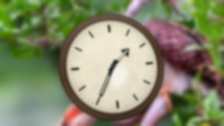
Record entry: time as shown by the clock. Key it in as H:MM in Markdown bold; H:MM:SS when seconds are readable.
**1:35**
